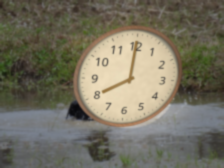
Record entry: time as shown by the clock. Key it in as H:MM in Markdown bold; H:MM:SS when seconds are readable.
**8:00**
